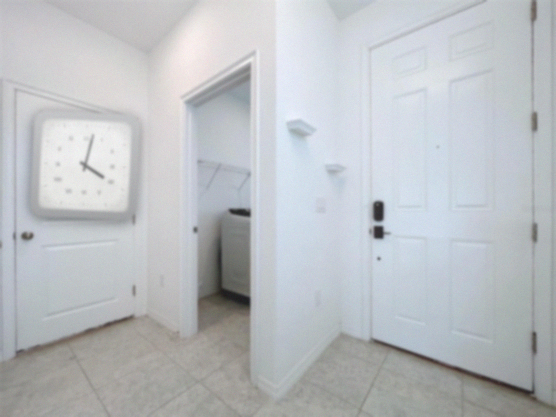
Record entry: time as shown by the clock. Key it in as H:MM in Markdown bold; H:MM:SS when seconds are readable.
**4:02**
